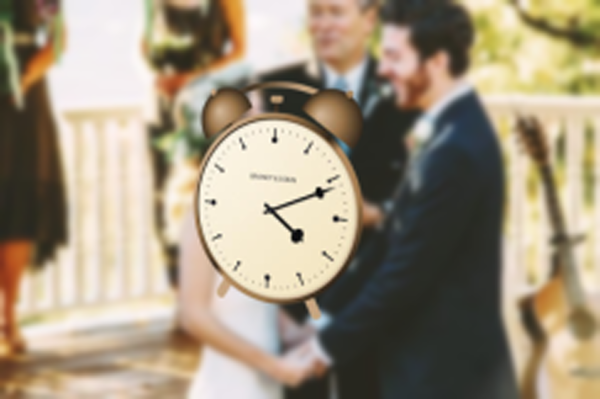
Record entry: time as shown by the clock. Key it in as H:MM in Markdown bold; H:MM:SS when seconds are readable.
**4:11**
